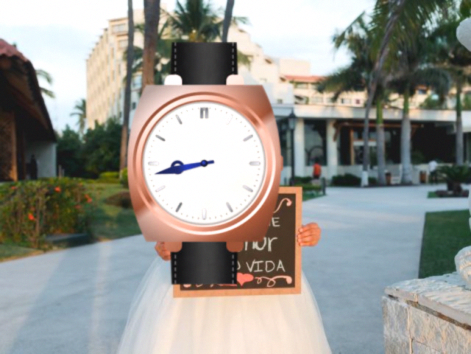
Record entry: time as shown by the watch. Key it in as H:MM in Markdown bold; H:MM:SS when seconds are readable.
**8:43**
